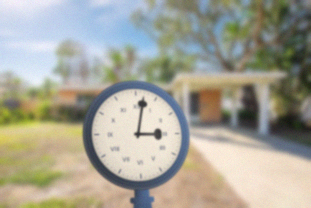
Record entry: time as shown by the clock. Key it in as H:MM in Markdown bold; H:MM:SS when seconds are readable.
**3:02**
